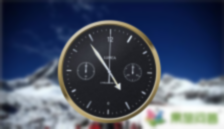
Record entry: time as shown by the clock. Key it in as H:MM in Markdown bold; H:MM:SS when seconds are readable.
**4:54**
